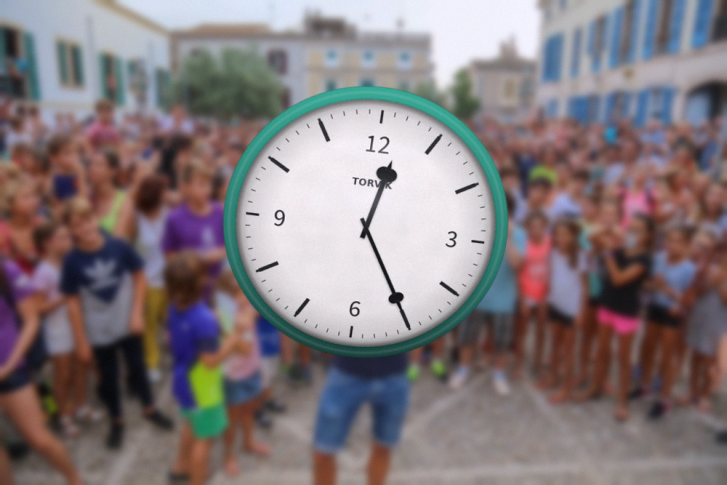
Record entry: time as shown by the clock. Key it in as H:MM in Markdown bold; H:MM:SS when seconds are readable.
**12:25**
